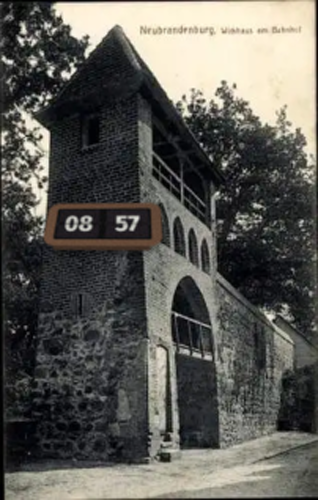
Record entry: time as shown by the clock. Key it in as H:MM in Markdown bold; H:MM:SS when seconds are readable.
**8:57**
